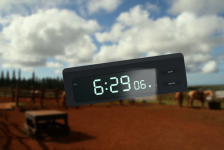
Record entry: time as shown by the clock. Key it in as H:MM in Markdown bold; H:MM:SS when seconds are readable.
**6:29:06**
